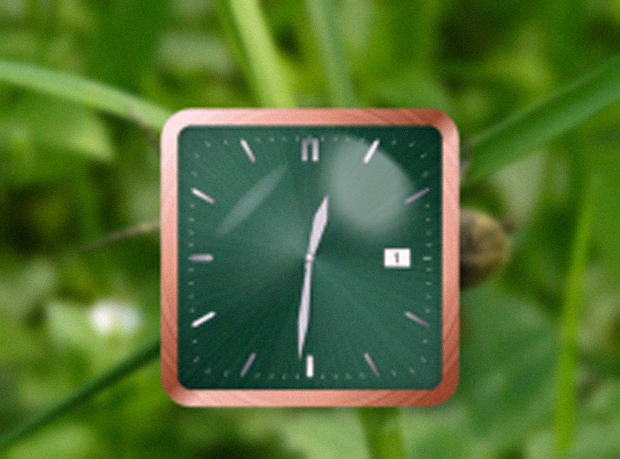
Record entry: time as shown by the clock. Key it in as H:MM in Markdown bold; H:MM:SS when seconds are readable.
**12:31**
